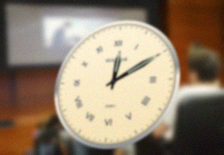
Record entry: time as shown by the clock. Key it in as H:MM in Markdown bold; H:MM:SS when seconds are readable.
**12:10**
